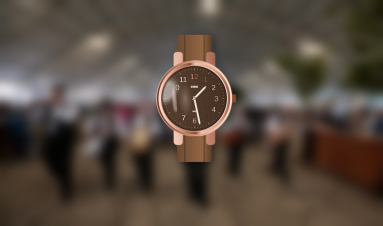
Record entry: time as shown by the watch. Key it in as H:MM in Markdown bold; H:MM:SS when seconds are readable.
**1:28**
